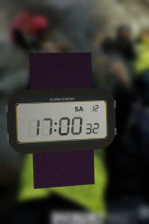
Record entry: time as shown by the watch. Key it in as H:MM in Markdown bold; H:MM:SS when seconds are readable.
**17:00:32**
